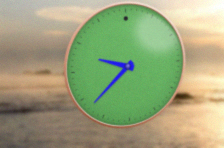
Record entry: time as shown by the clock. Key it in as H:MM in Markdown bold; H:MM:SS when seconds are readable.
**9:38**
